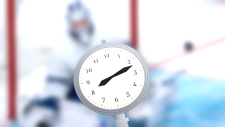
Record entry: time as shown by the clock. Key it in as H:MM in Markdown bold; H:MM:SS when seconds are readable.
**8:12**
